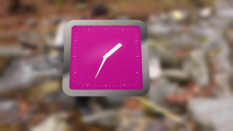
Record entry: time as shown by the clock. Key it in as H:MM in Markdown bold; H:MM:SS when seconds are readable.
**1:34**
